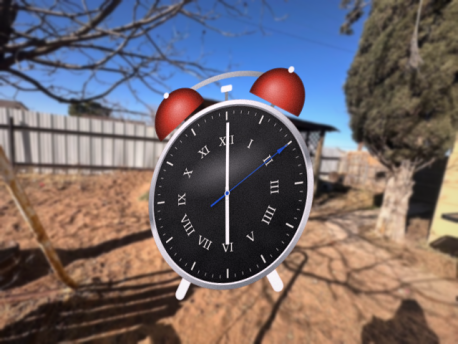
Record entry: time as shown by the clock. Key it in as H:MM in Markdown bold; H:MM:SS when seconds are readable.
**6:00:10**
